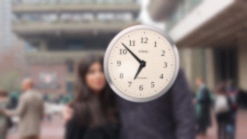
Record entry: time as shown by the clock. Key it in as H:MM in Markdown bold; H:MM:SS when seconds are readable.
**6:52**
